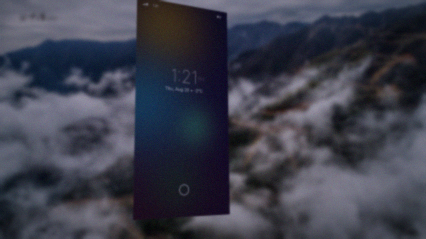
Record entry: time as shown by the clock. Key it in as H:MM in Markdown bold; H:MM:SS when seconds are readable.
**1:21**
